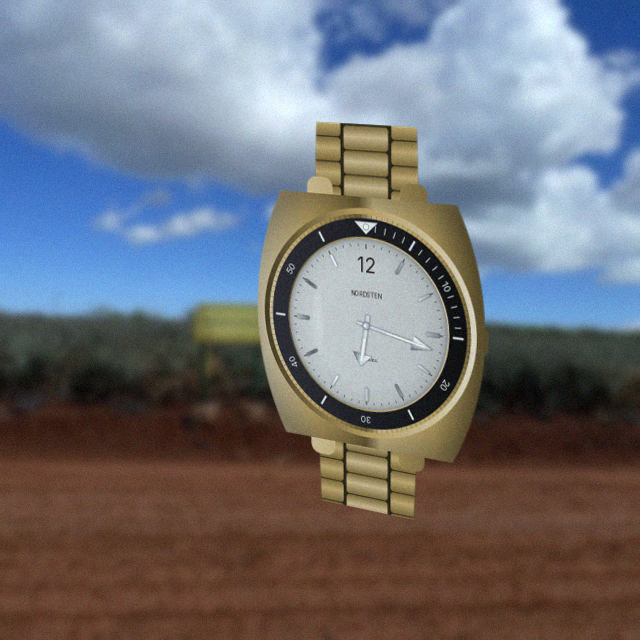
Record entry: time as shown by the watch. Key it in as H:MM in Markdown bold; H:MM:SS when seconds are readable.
**6:17**
